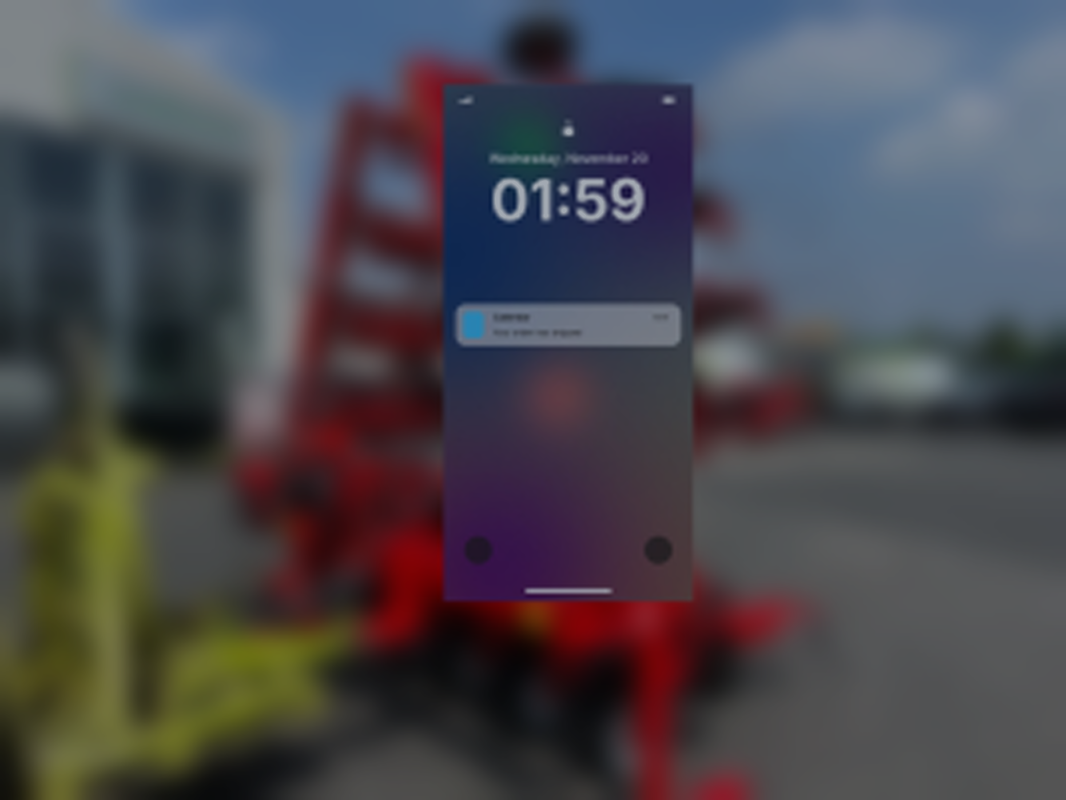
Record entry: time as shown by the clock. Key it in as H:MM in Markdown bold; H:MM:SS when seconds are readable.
**1:59**
